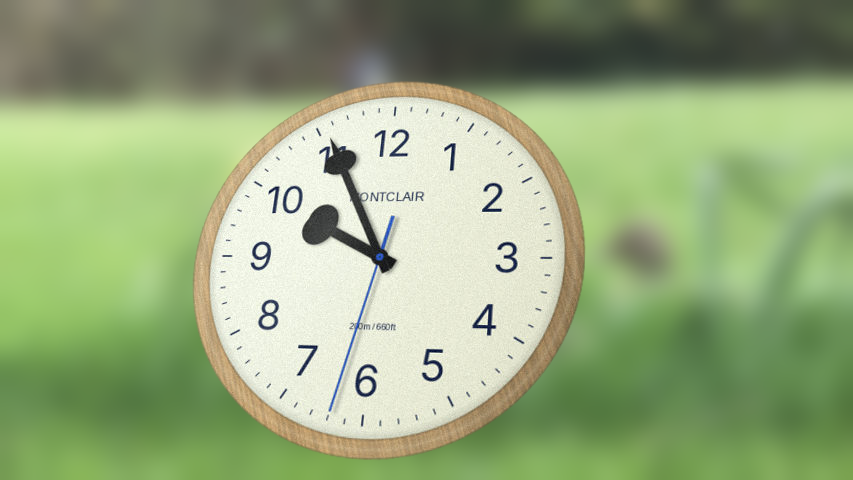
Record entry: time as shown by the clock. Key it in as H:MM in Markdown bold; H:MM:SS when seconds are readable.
**9:55:32**
